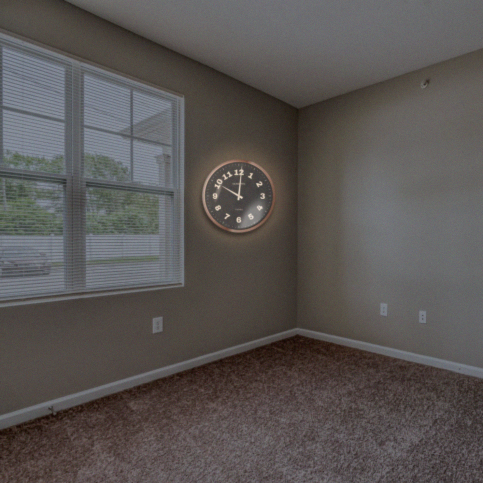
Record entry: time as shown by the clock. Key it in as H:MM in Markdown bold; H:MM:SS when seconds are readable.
**10:01**
